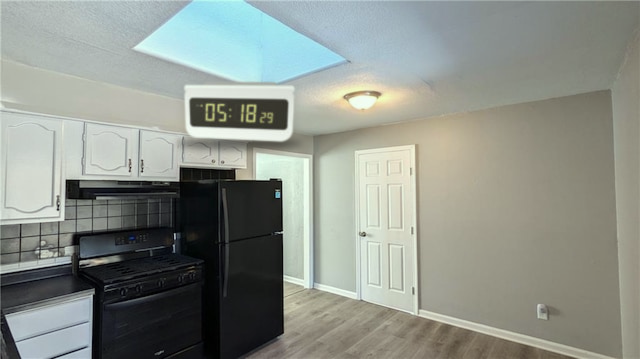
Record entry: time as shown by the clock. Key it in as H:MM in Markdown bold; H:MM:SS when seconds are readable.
**5:18**
